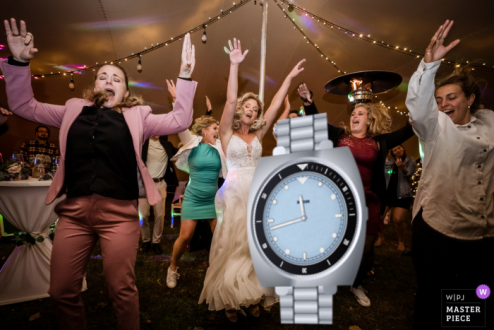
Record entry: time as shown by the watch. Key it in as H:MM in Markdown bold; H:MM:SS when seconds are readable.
**11:43**
